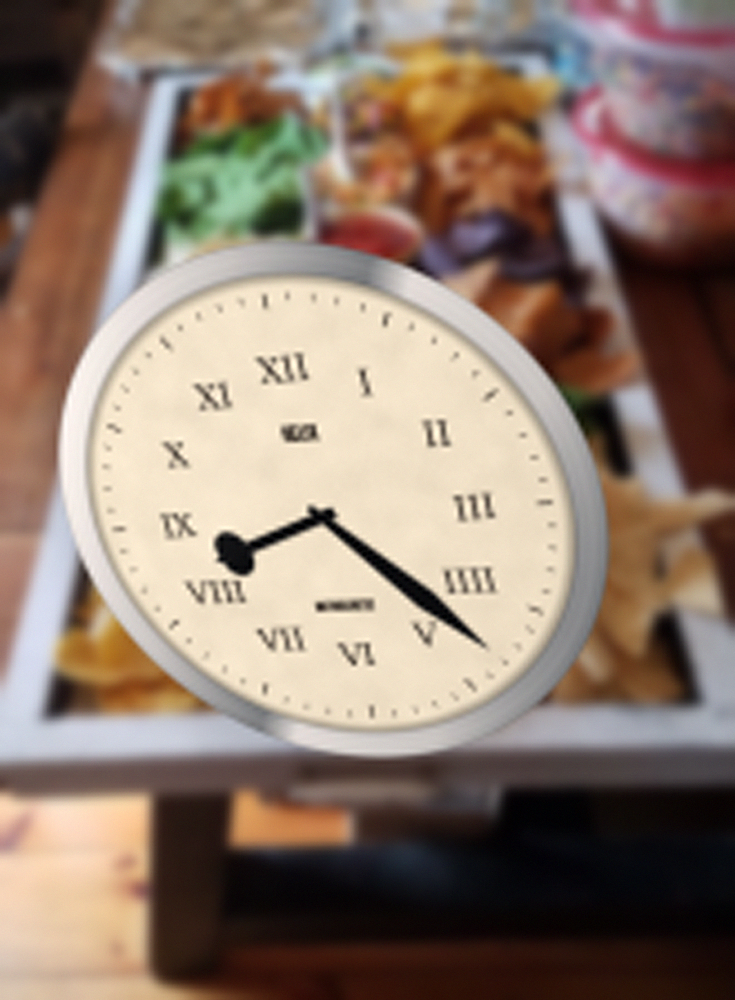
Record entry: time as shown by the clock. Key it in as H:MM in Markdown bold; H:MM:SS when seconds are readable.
**8:23**
